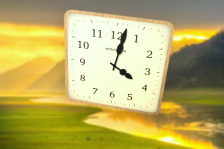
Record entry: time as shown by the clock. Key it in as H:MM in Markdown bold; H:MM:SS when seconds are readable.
**4:02**
